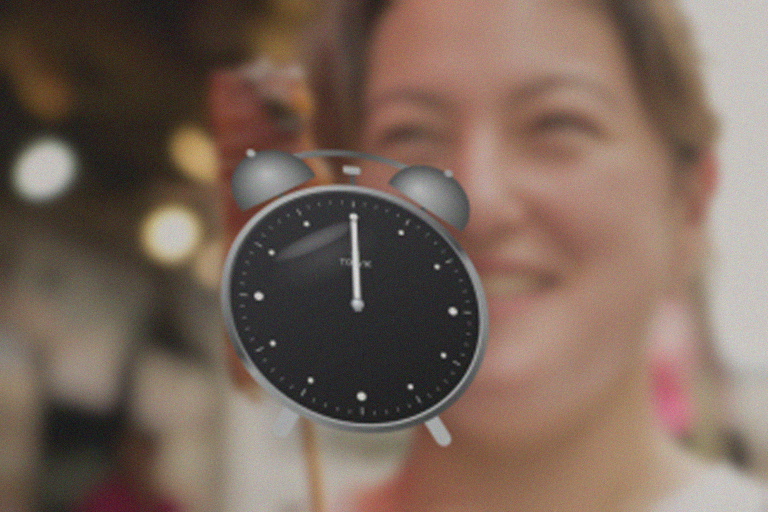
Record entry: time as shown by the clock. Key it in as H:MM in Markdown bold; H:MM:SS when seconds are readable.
**12:00**
